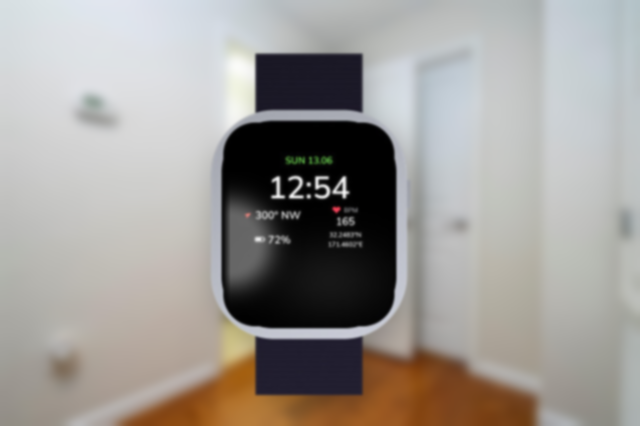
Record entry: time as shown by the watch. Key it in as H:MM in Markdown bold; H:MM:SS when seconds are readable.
**12:54**
